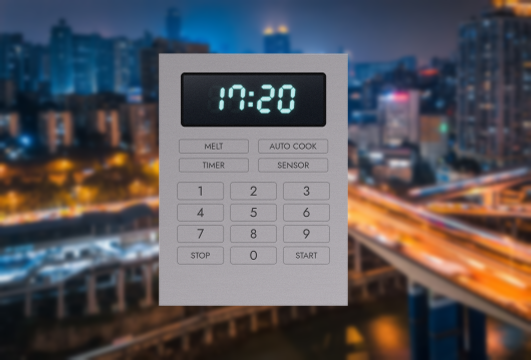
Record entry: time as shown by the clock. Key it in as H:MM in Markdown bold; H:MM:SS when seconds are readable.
**17:20**
